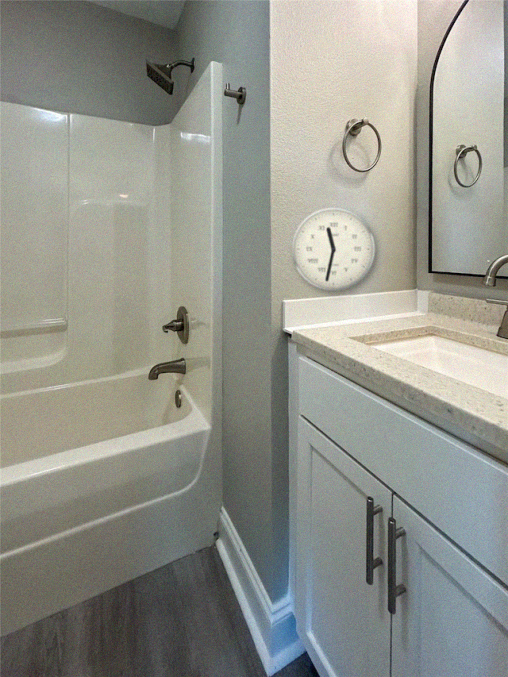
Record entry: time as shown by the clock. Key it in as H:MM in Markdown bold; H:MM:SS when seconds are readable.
**11:32**
